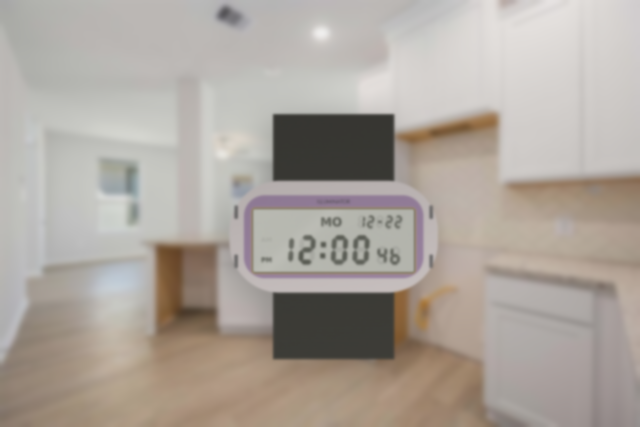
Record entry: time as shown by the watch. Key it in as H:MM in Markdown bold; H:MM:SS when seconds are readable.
**12:00:46**
